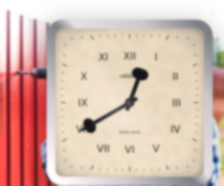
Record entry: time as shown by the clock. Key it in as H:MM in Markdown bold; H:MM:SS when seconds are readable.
**12:40**
